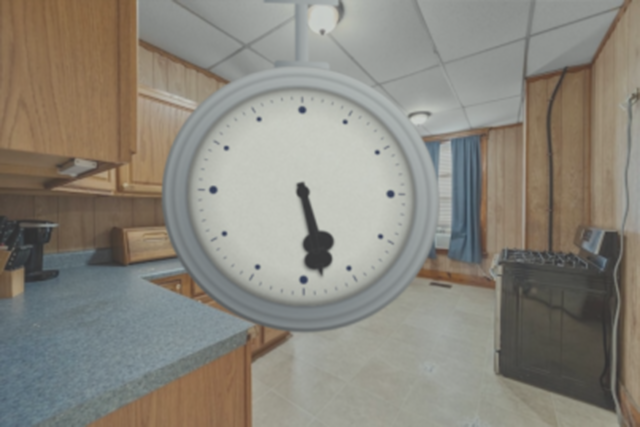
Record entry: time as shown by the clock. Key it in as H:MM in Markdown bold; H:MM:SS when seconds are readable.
**5:28**
